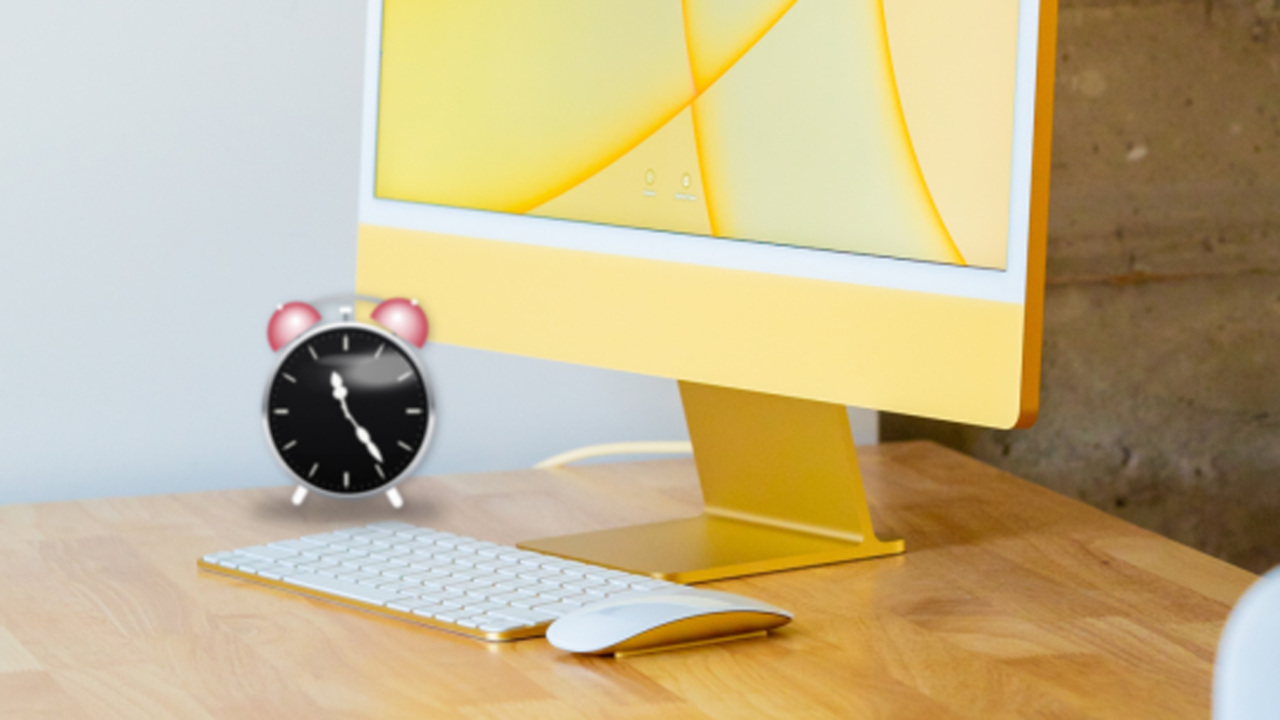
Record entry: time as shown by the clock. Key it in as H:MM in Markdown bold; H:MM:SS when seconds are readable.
**11:24**
